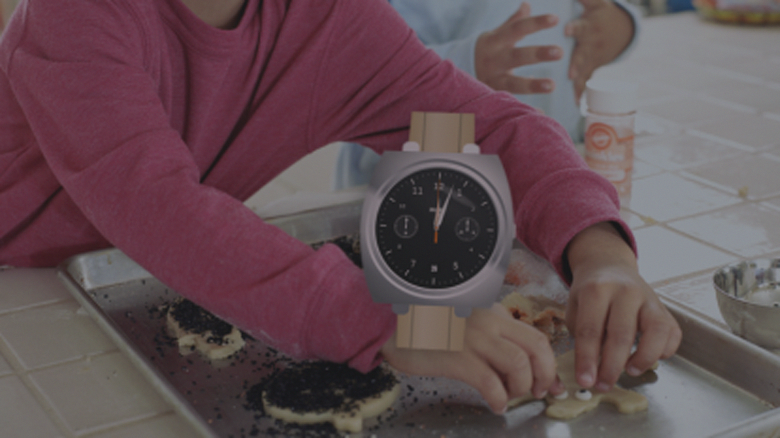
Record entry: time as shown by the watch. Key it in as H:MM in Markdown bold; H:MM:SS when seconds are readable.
**12:03**
